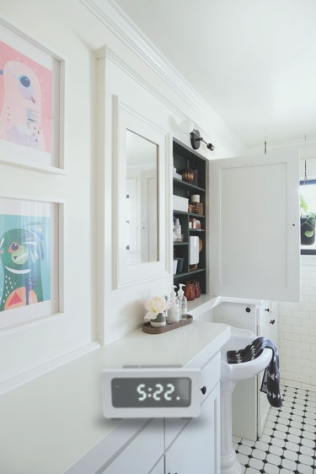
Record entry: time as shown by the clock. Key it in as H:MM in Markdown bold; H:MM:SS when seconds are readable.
**5:22**
